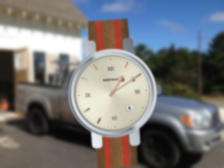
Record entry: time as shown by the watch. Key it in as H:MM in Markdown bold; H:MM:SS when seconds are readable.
**1:10**
